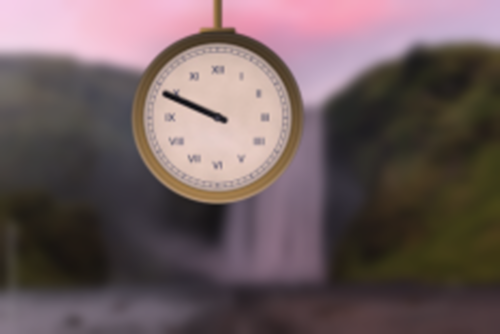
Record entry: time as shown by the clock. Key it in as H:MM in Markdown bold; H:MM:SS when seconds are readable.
**9:49**
